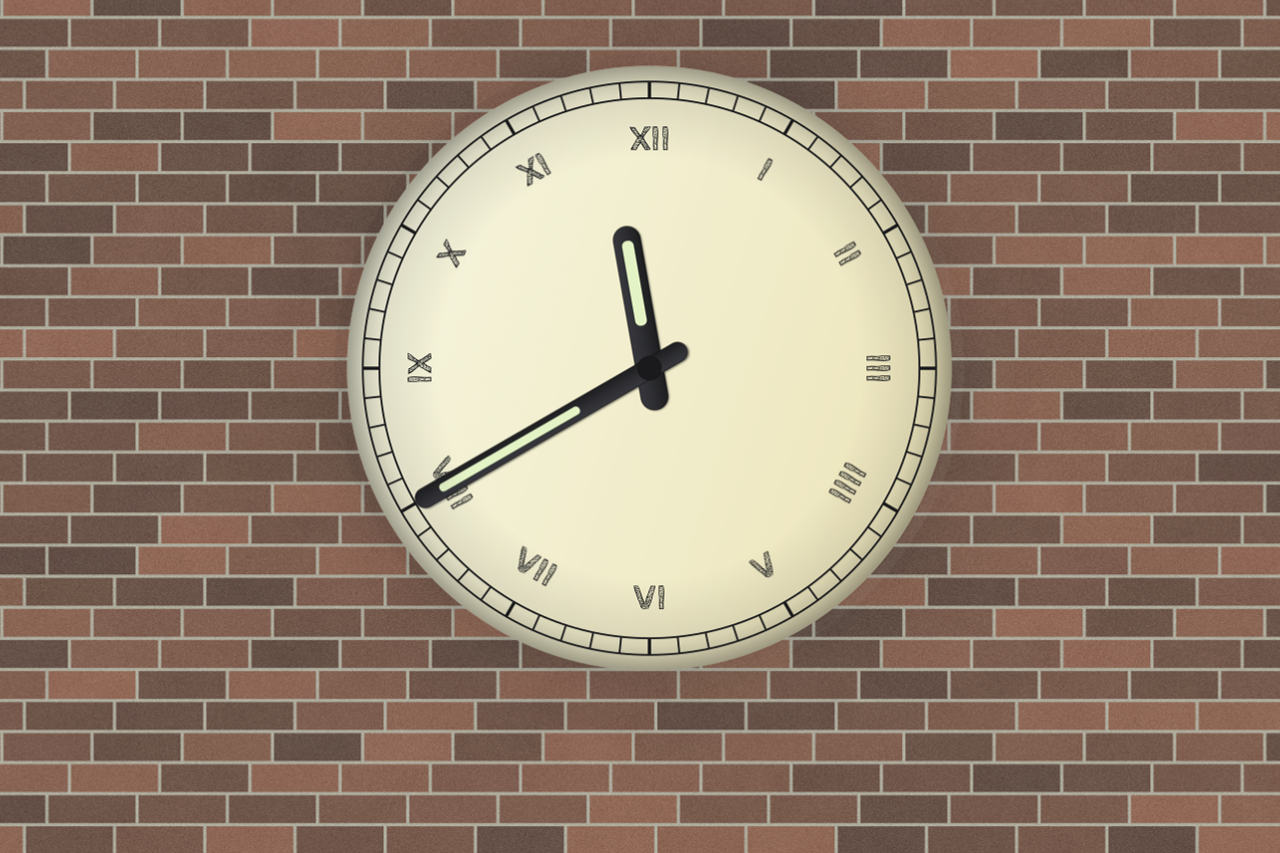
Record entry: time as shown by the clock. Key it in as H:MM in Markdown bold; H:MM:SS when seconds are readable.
**11:40**
